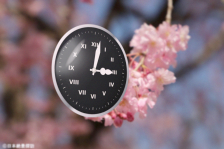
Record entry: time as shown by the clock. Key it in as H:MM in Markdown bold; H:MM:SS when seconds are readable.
**3:02**
